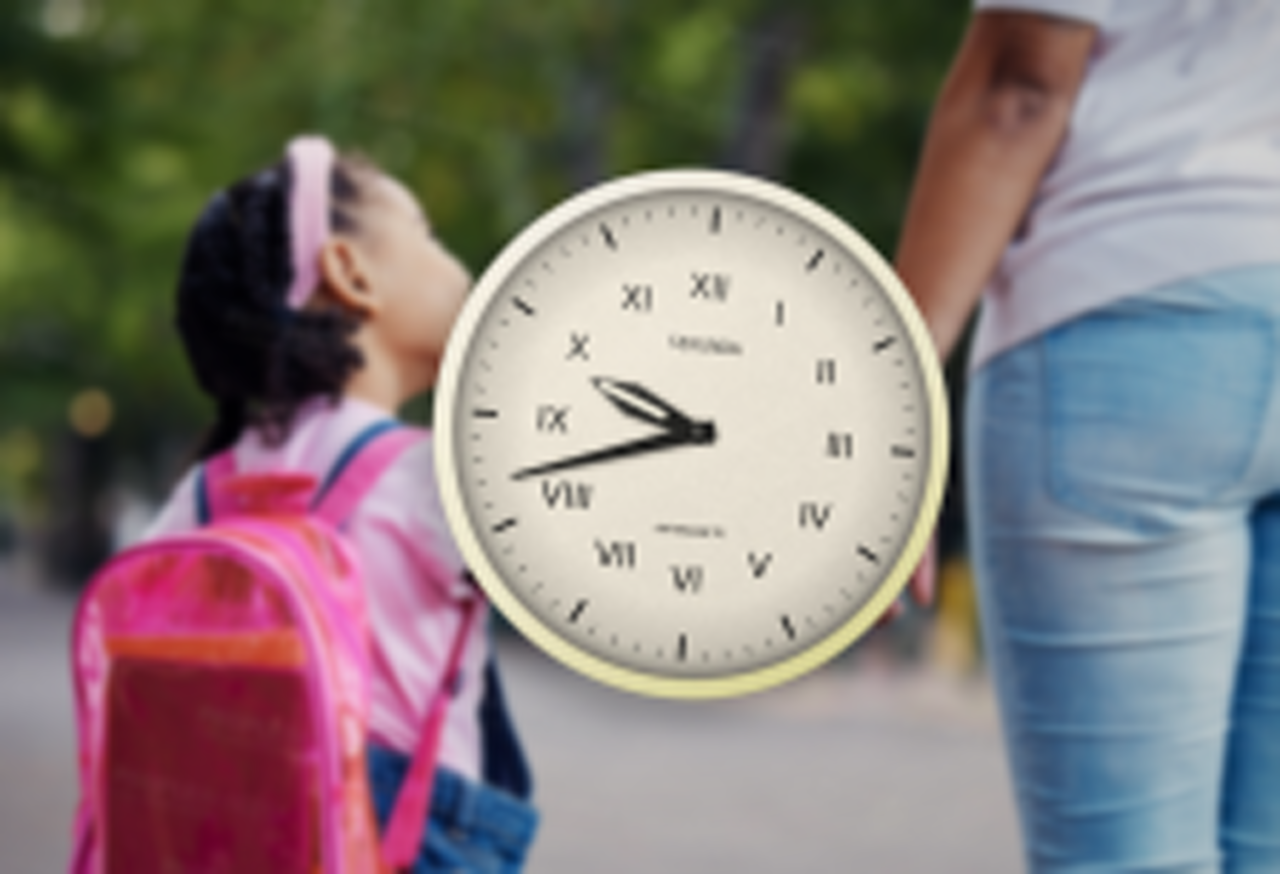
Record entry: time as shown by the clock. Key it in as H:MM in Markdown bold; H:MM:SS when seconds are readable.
**9:42**
